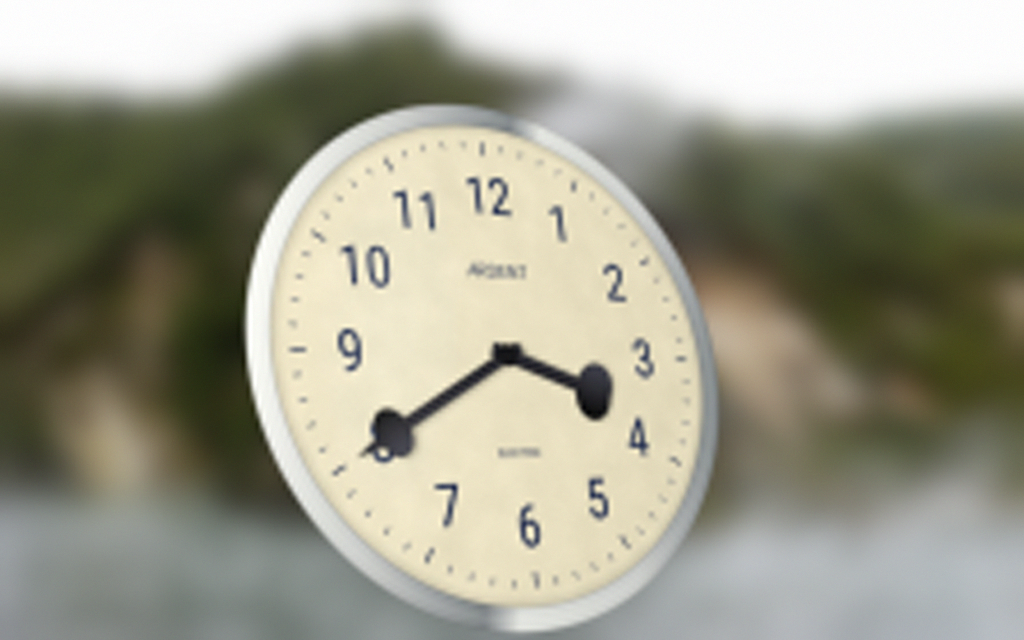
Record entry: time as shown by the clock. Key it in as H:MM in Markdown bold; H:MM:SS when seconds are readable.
**3:40**
